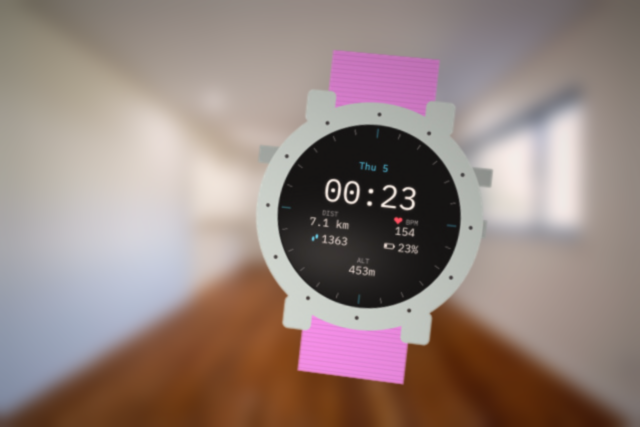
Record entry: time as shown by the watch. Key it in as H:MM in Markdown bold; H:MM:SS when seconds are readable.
**0:23**
